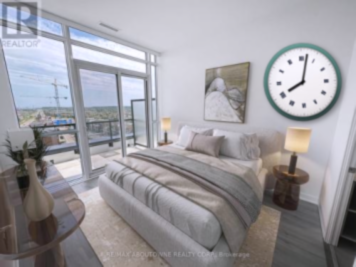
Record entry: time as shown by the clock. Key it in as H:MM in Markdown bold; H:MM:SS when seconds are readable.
**8:02**
